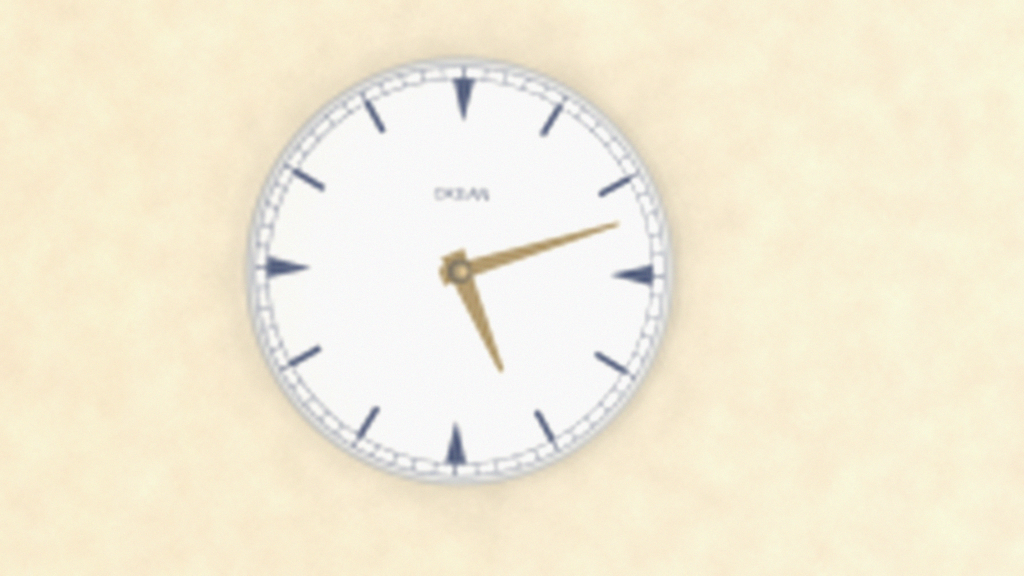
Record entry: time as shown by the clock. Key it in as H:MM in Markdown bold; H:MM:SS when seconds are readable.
**5:12**
